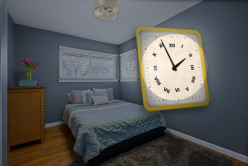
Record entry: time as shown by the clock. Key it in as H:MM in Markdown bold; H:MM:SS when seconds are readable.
**1:56**
